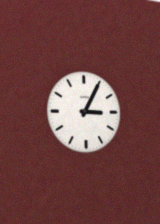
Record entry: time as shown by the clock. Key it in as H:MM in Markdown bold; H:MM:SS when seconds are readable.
**3:05**
